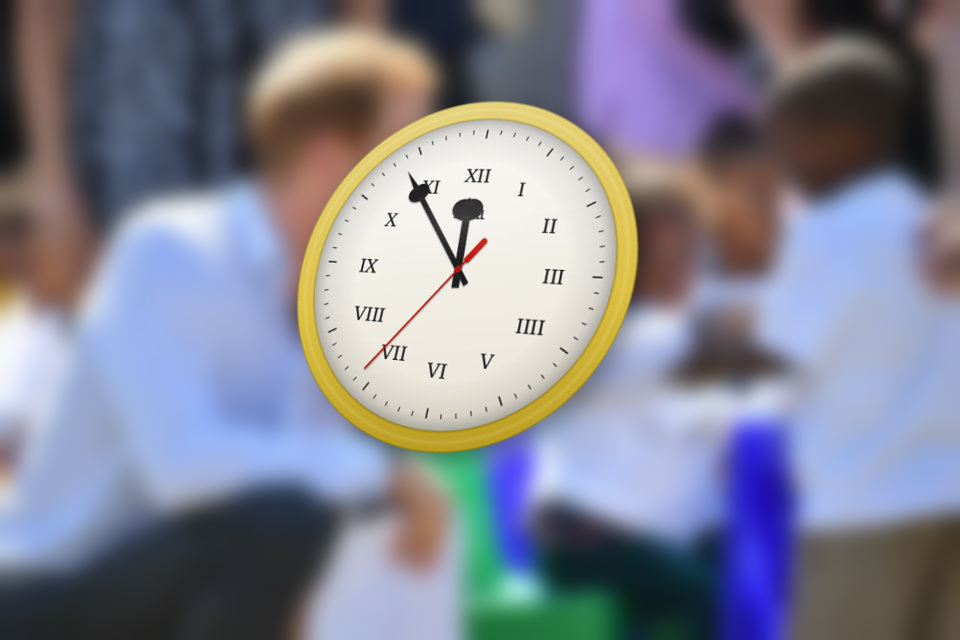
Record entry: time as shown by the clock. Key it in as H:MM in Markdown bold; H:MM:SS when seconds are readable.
**11:53:36**
